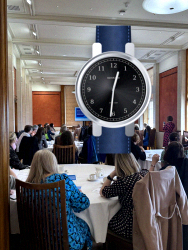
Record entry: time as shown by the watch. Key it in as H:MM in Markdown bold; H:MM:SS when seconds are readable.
**12:31**
